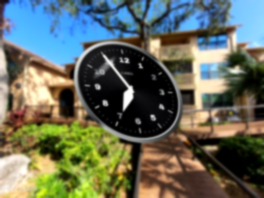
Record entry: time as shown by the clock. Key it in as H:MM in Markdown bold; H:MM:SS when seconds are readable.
**6:55**
